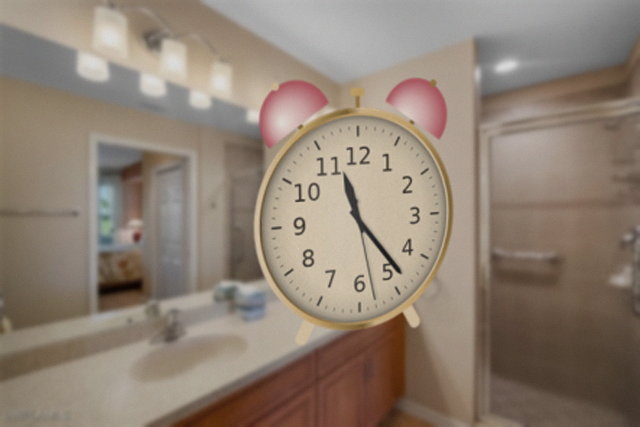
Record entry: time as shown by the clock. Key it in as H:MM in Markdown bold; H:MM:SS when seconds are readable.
**11:23:28**
